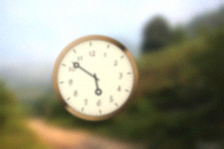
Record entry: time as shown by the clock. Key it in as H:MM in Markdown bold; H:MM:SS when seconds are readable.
**5:52**
